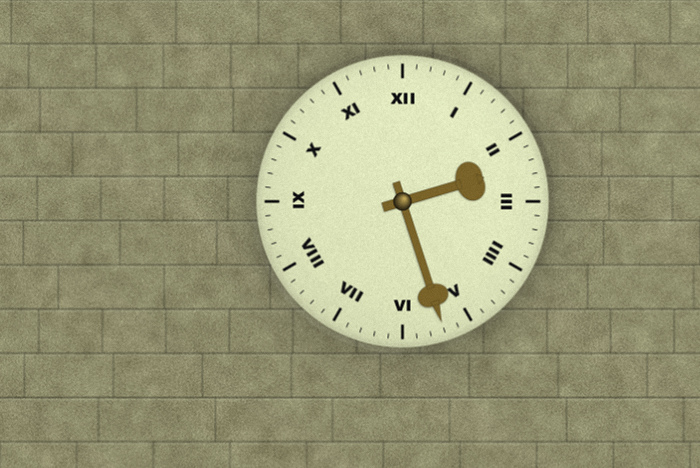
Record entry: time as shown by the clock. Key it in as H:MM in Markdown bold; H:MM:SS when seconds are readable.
**2:27**
